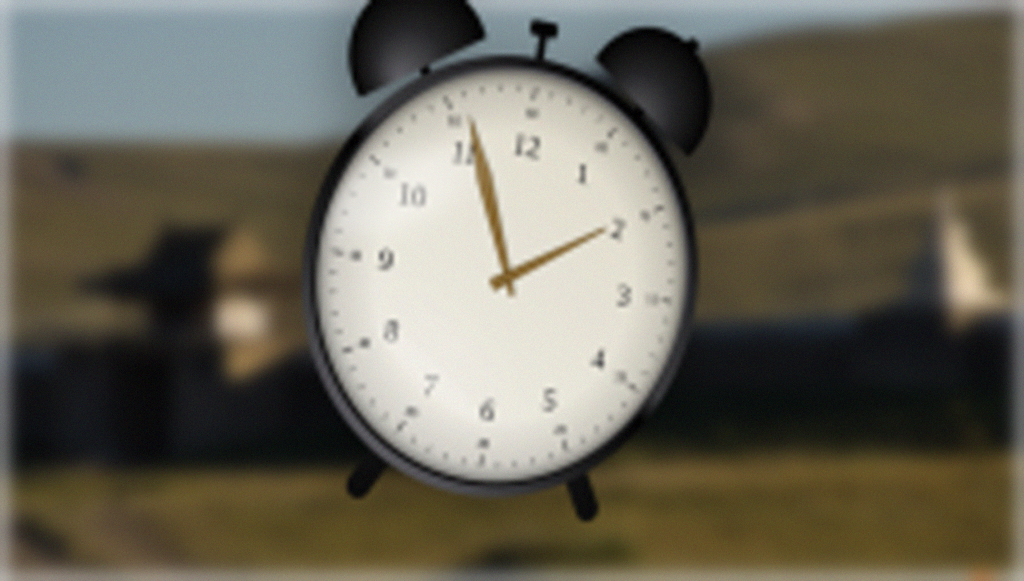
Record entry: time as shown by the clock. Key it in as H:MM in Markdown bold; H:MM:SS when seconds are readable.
**1:56**
